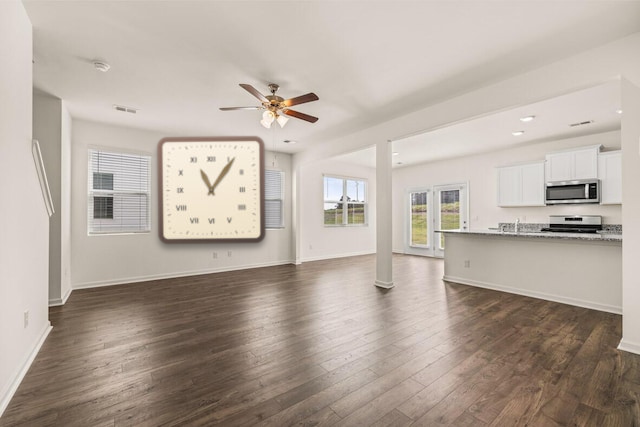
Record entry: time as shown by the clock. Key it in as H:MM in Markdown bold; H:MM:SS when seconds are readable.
**11:06**
